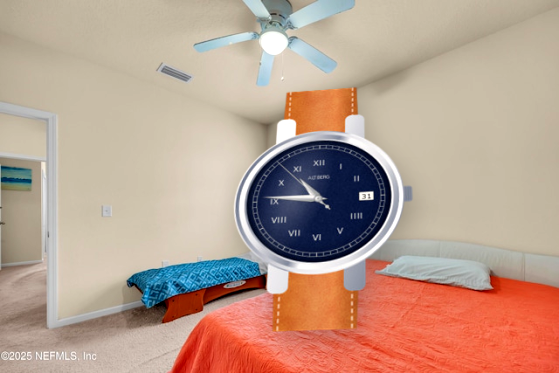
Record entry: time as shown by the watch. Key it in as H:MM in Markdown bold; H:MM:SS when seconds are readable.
**10:45:53**
